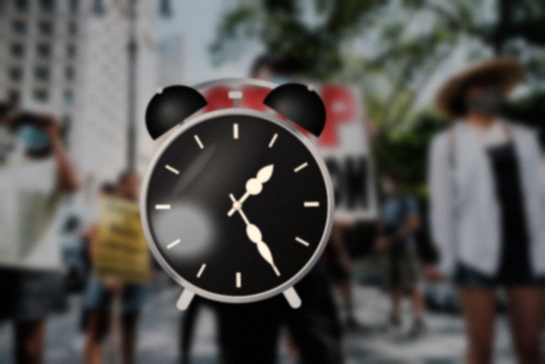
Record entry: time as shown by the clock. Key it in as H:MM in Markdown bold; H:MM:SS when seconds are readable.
**1:25**
